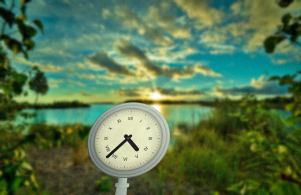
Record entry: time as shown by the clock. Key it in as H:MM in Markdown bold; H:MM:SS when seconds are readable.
**4:37**
